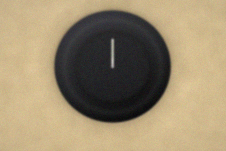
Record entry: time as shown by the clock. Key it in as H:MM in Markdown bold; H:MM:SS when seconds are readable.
**12:00**
